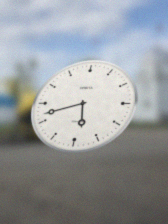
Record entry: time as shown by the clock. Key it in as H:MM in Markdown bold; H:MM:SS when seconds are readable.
**5:42**
